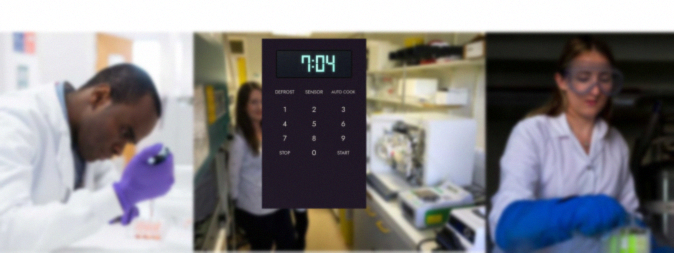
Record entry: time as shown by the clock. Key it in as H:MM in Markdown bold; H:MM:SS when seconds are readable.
**7:04**
